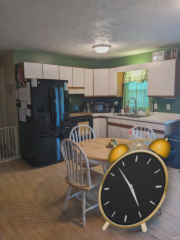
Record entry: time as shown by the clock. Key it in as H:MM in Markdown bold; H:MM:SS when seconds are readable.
**4:53**
